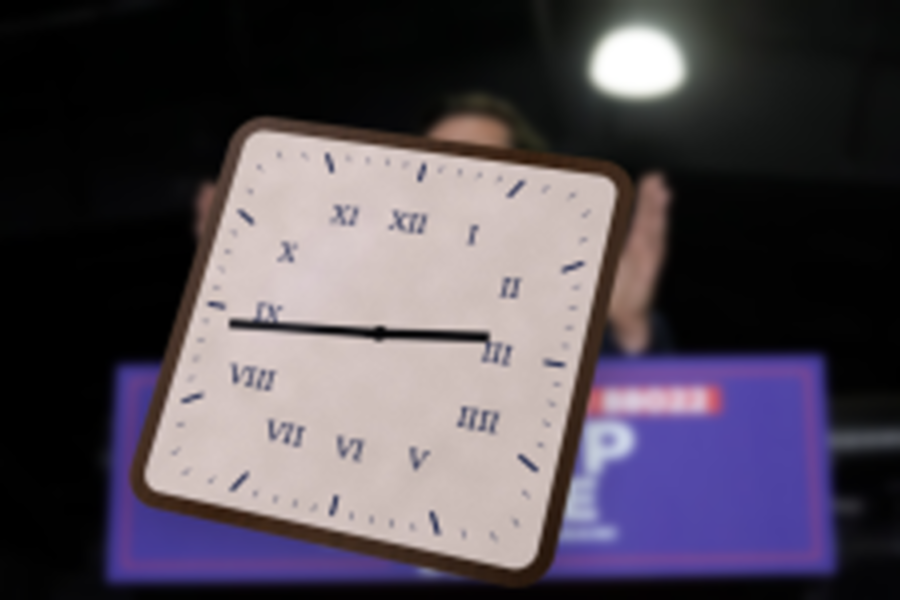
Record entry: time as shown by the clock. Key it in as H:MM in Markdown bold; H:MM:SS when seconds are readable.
**2:44**
